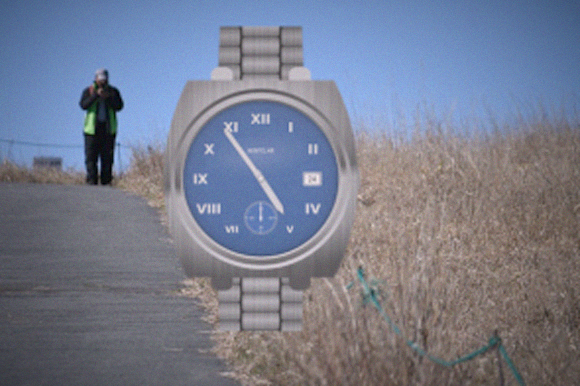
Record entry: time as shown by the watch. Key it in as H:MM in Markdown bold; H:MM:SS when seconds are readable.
**4:54**
